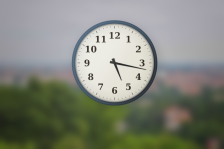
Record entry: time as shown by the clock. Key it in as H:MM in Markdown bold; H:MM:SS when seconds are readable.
**5:17**
